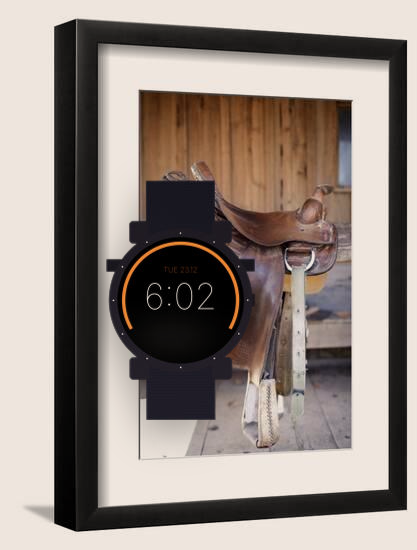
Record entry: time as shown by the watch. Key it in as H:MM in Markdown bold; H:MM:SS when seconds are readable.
**6:02**
